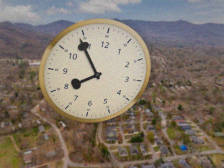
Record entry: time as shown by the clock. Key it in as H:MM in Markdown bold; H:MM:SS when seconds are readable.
**7:54**
